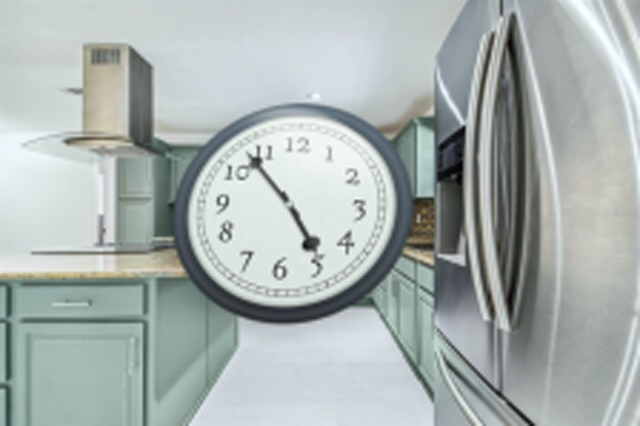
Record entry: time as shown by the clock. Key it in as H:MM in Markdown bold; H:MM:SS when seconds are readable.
**4:53**
